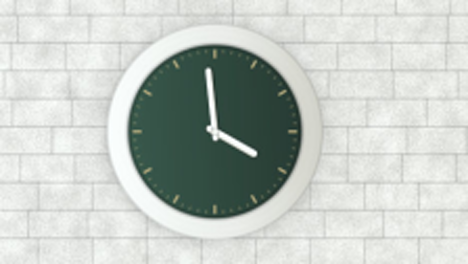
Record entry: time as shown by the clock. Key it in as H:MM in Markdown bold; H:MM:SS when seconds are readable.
**3:59**
